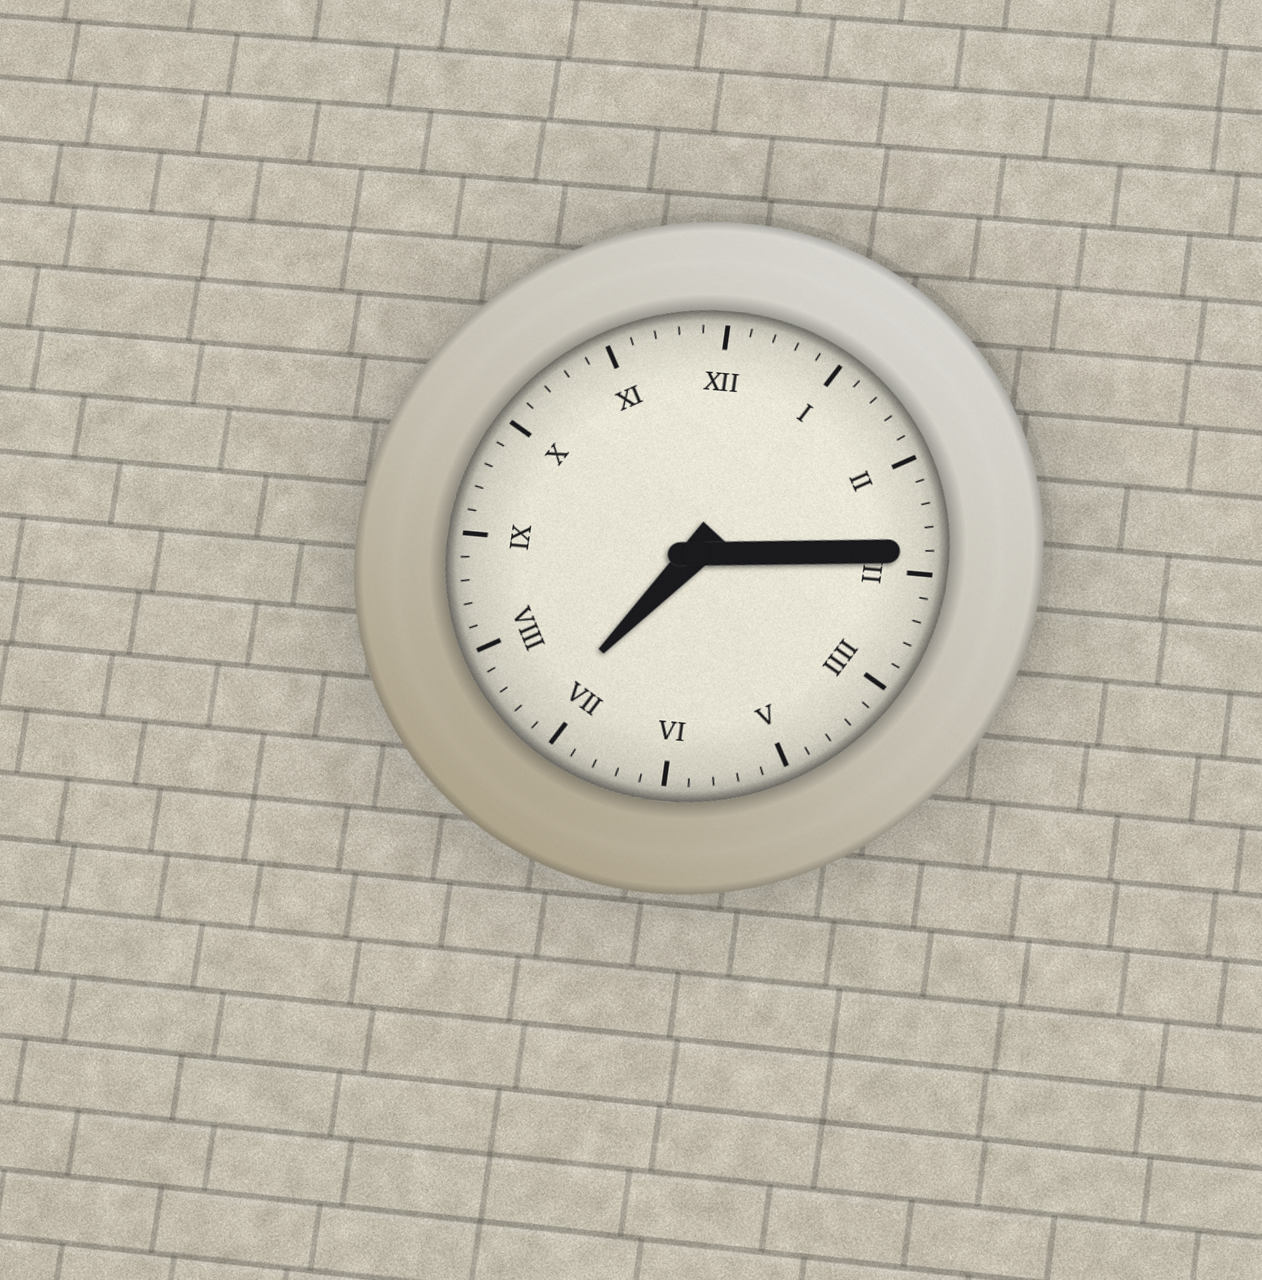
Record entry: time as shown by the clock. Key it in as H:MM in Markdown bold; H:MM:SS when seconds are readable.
**7:14**
